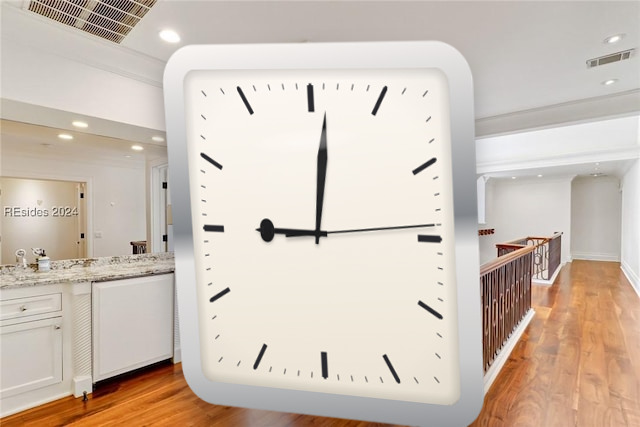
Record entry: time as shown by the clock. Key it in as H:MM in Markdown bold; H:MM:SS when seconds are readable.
**9:01:14**
